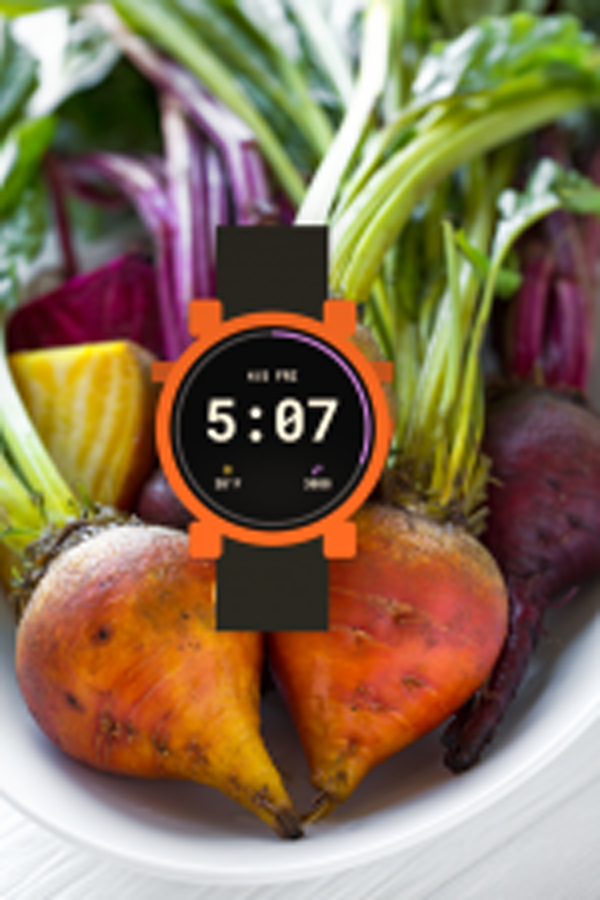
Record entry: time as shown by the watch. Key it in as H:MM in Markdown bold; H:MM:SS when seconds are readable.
**5:07**
